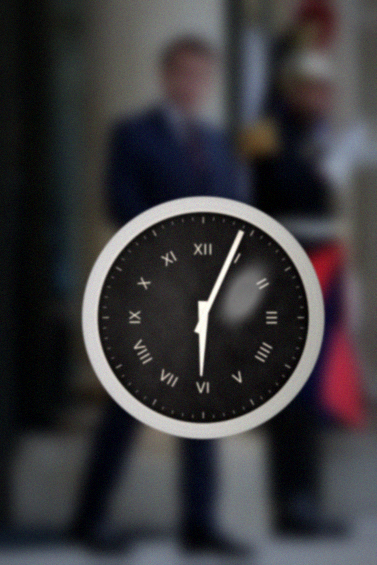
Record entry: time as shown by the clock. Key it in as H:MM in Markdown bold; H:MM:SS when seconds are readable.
**6:04**
